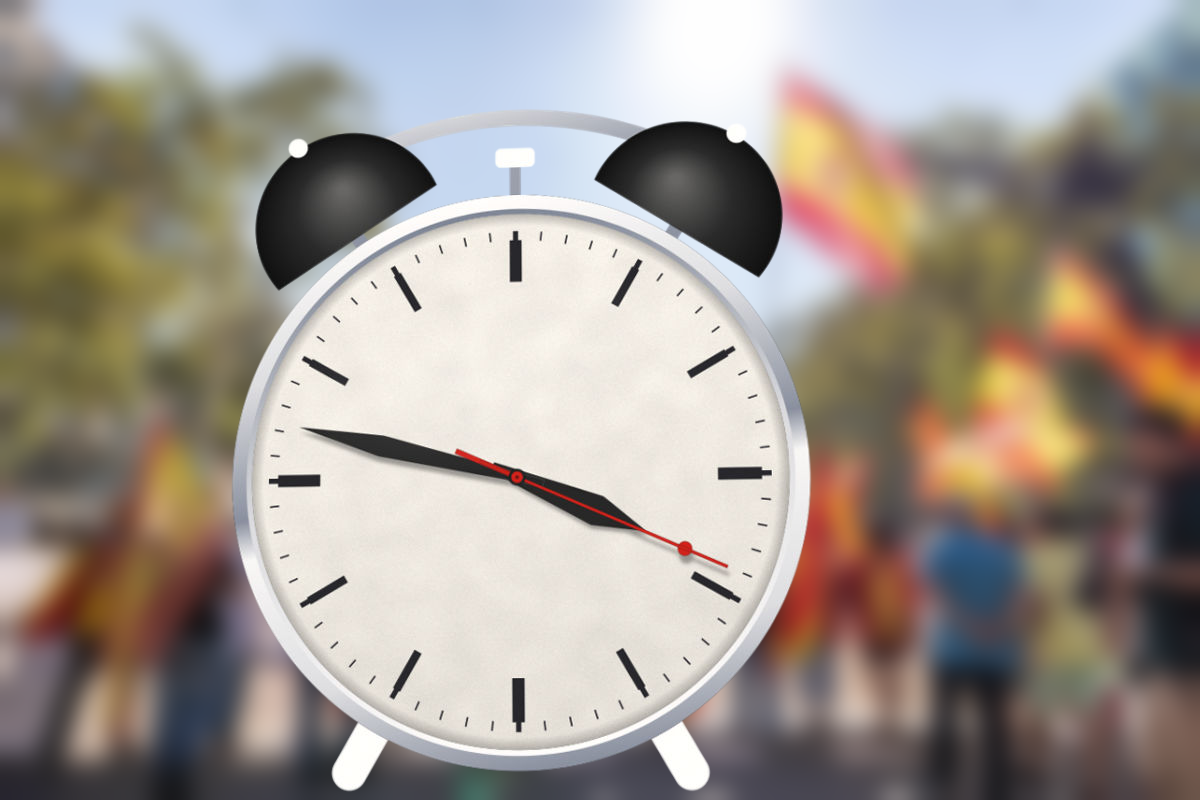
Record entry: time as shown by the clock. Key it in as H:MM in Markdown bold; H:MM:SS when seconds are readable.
**3:47:19**
